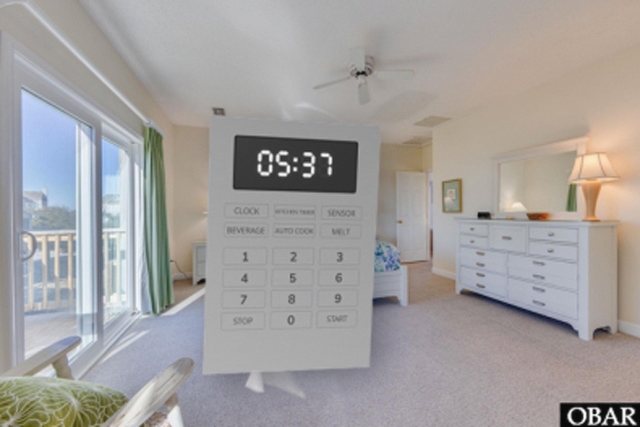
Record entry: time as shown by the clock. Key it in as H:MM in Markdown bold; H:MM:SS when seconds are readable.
**5:37**
